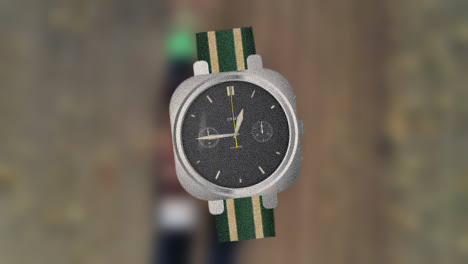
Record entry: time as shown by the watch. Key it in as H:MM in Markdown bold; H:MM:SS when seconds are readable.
**12:45**
